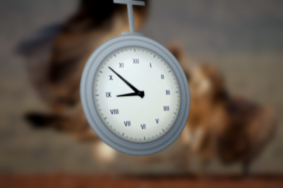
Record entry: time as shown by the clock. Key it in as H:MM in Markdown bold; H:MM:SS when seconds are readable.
**8:52**
